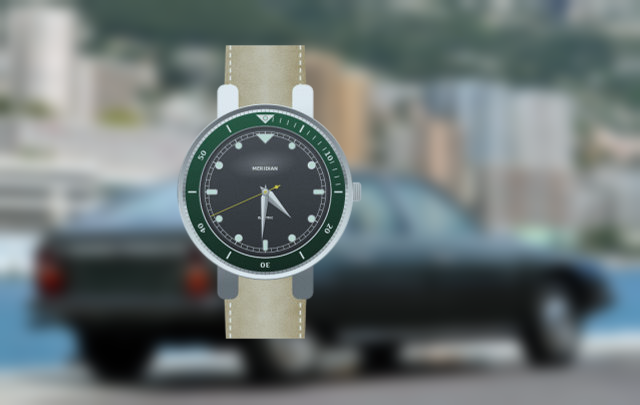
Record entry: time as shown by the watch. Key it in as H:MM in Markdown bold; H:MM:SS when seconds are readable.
**4:30:41**
